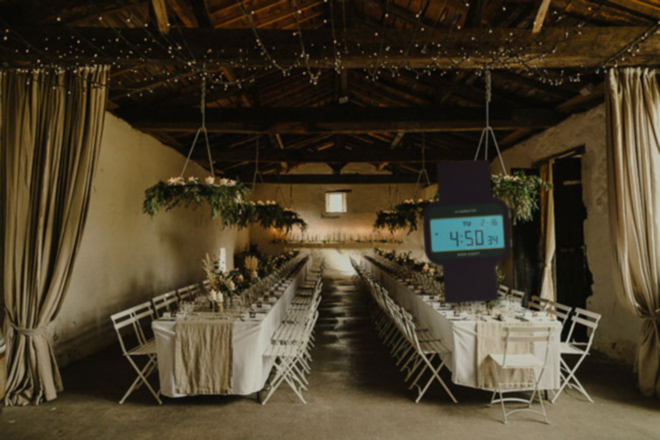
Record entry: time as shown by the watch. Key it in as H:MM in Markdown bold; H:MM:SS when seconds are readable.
**4:50**
